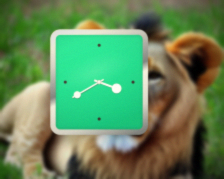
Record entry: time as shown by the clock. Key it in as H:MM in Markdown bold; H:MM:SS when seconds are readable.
**3:40**
